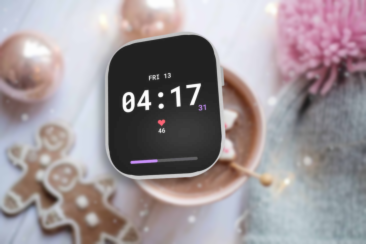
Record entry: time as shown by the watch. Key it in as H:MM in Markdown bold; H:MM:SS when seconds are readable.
**4:17**
